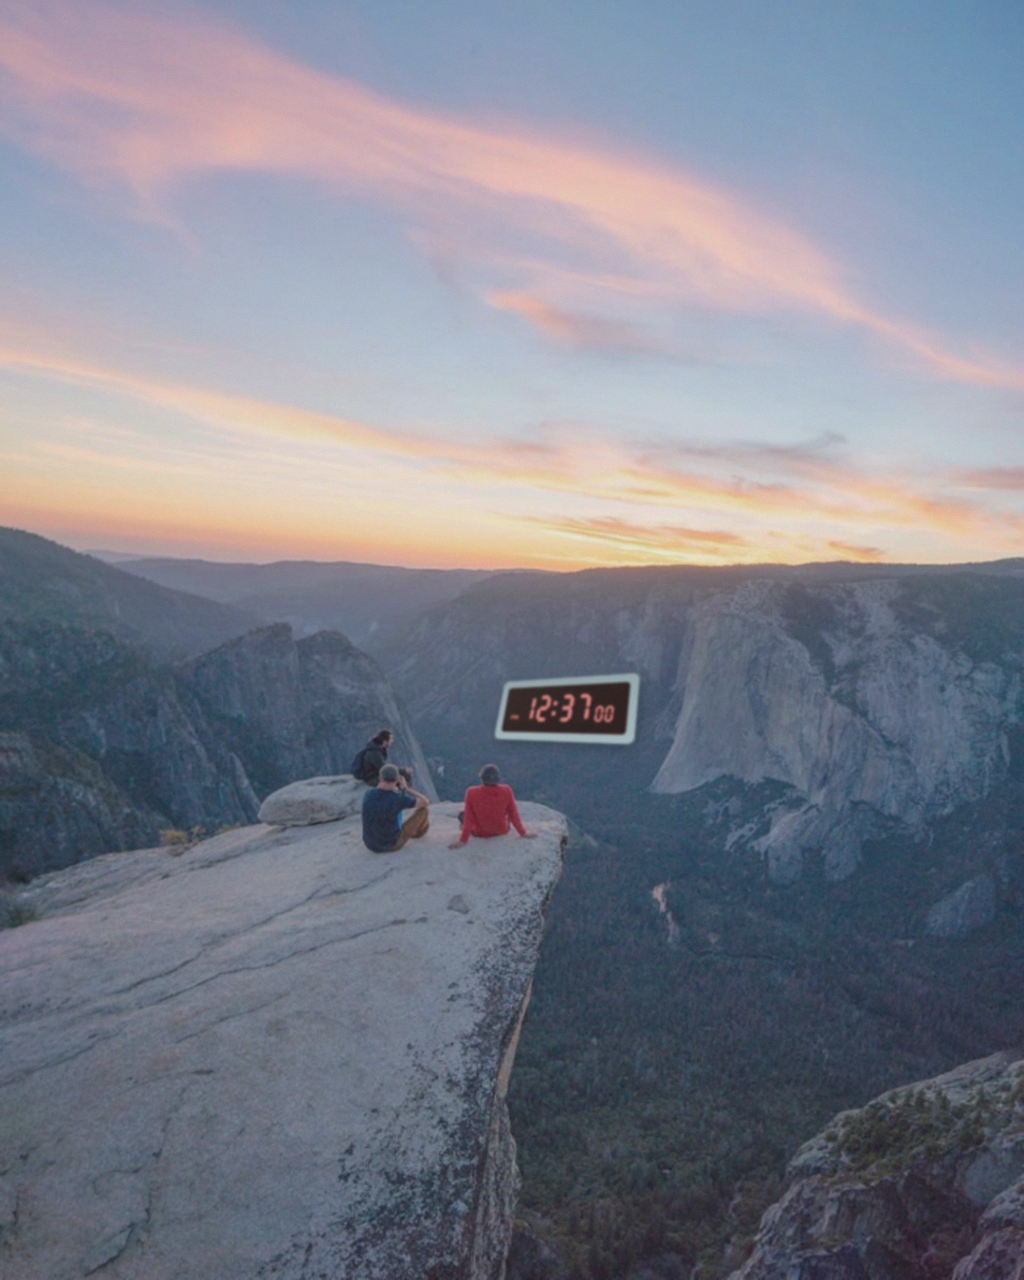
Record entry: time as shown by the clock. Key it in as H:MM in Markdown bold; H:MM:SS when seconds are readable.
**12:37:00**
